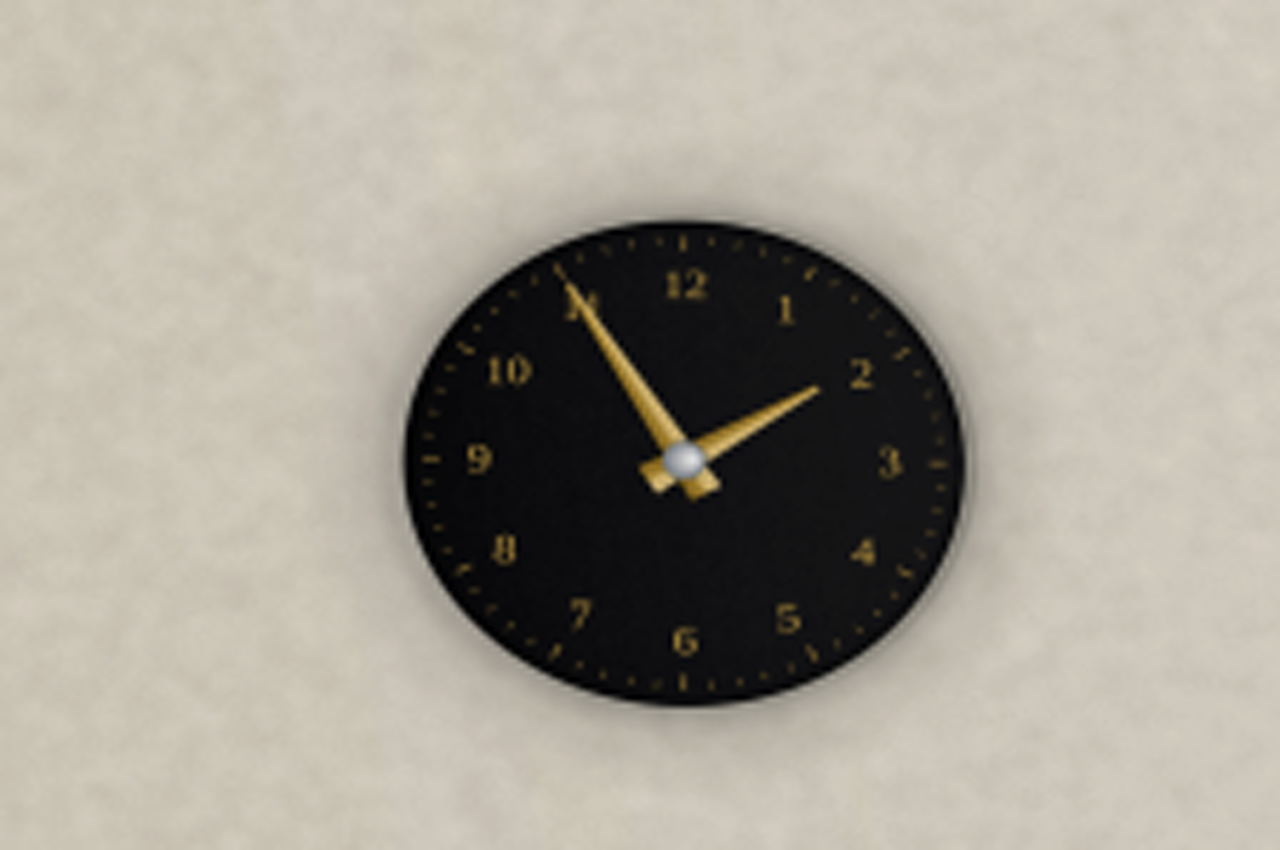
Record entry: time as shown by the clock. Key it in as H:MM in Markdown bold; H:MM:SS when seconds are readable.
**1:55**
